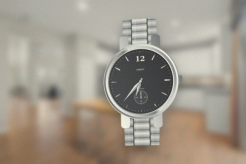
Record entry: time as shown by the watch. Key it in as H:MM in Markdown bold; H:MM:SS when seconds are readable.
**6:37**
